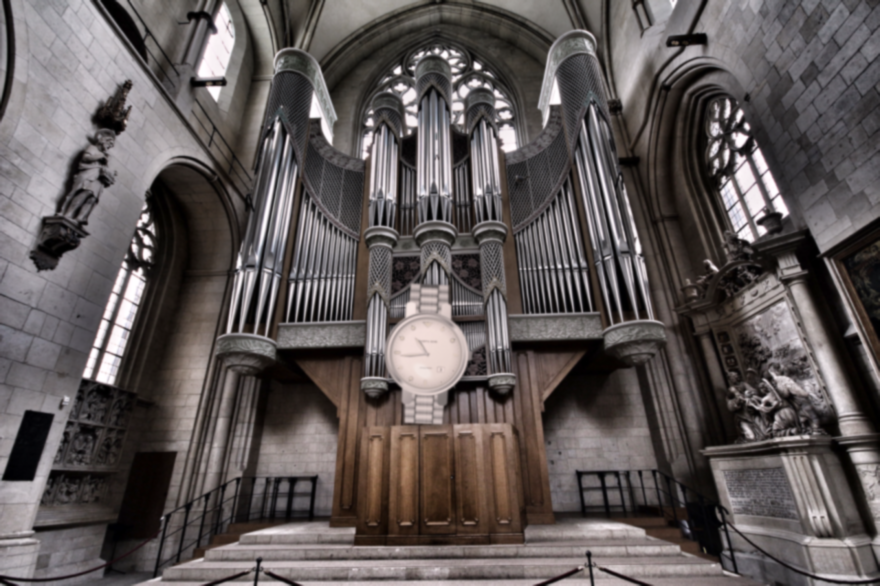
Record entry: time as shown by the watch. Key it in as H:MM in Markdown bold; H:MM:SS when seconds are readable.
**10:44**
